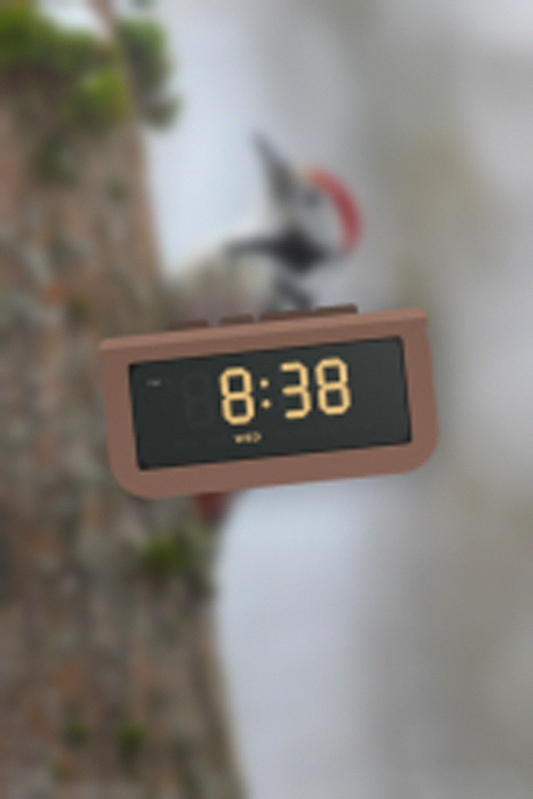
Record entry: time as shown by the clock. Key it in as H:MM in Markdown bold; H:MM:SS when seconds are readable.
**8:38**
